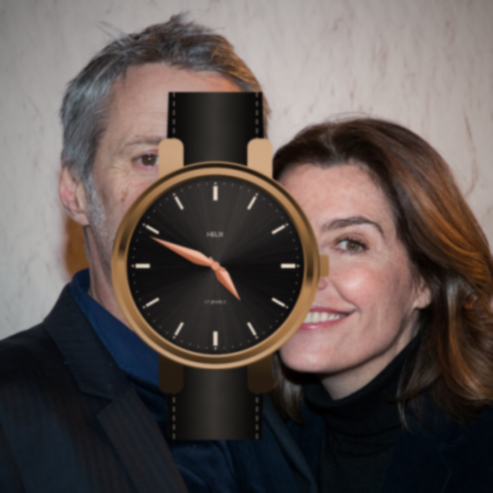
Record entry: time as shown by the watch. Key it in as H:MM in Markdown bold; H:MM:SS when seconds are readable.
**4:49**
